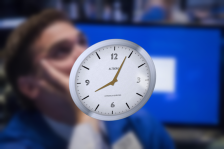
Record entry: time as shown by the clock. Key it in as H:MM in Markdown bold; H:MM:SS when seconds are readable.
**8:04**
